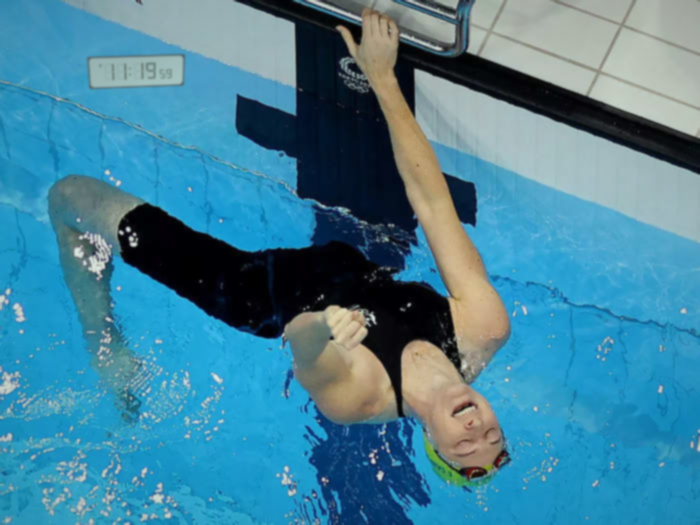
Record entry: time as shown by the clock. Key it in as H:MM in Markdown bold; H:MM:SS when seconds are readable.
**11:19**
